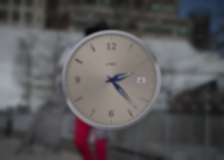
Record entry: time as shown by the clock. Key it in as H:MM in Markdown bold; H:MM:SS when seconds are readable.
**2:23**
